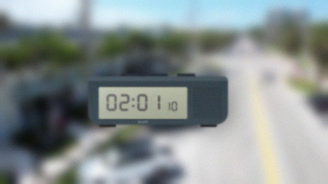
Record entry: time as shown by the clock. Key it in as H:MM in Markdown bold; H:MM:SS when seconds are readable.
**2:01:10**
